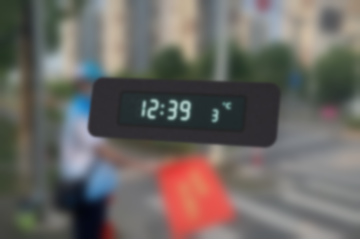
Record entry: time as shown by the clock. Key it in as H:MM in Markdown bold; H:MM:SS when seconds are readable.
**12:39**
